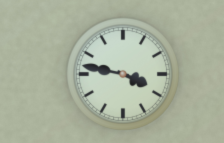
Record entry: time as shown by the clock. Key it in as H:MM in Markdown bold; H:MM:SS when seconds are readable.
**3:47**
